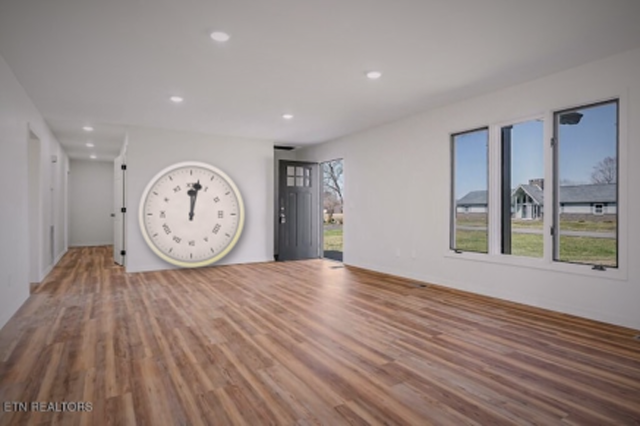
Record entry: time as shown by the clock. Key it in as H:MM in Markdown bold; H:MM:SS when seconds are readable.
**12:02**
